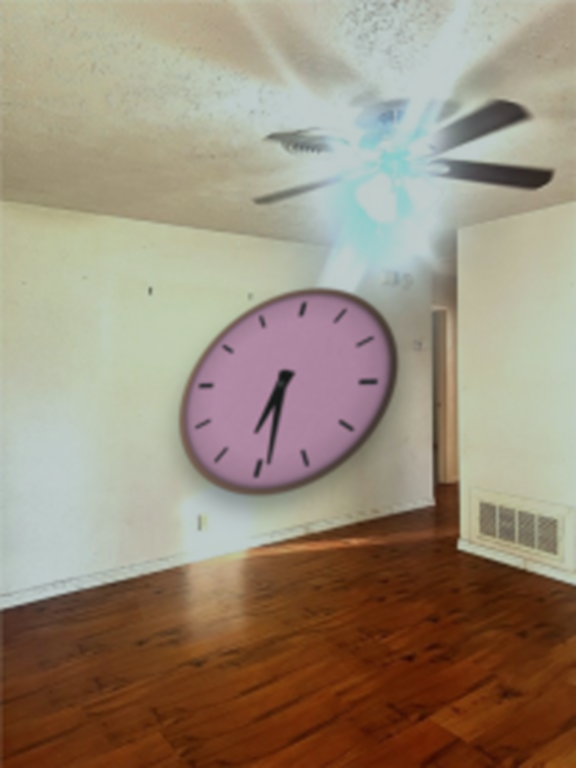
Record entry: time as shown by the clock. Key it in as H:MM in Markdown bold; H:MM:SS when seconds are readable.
**6:29**
